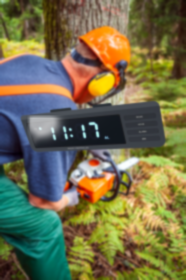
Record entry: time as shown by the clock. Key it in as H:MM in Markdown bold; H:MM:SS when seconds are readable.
**11:17**
